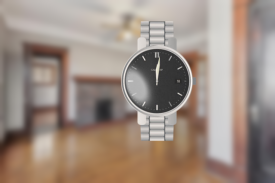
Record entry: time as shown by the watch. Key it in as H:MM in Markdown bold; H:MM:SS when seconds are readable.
**12:01**
